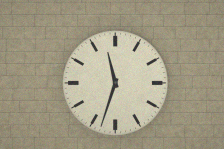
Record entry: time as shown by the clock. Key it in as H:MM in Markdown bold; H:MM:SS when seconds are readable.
**11:33**
